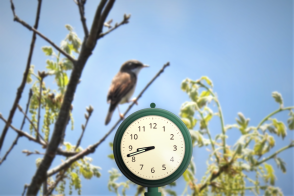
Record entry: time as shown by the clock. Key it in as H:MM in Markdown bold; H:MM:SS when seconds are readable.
**8:42**
